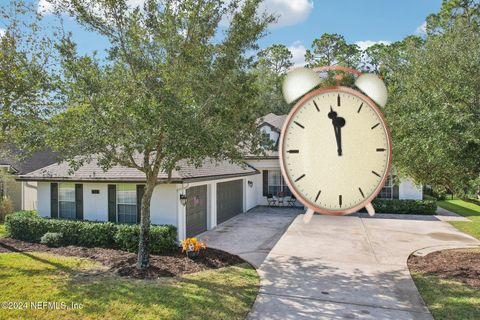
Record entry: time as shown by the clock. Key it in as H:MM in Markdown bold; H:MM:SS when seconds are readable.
**11:58**
